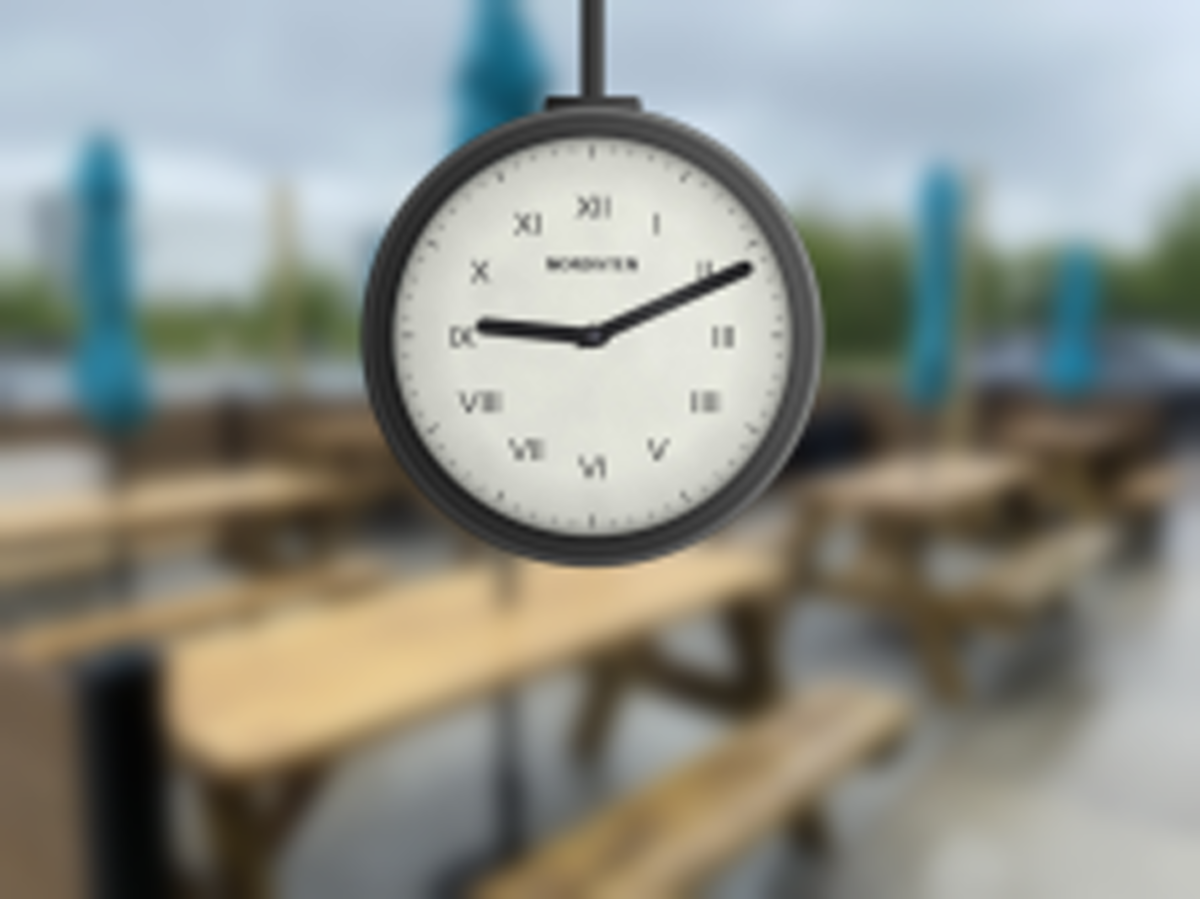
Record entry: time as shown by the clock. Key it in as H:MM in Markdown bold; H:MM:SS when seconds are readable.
**9:11**
